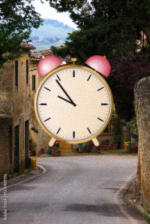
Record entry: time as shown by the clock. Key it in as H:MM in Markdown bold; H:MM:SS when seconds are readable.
**9:54**
